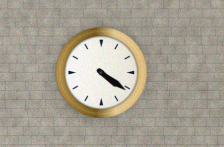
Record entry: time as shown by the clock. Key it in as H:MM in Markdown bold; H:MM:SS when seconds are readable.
**4:21**
